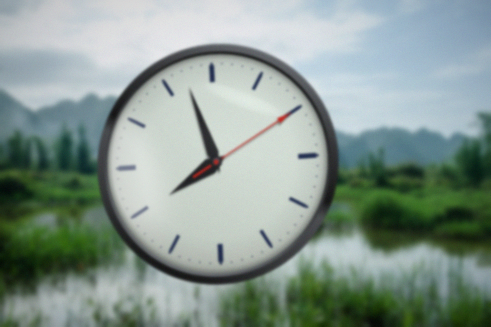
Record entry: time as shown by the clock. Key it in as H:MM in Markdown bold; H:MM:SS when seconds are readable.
**7:57:10**
